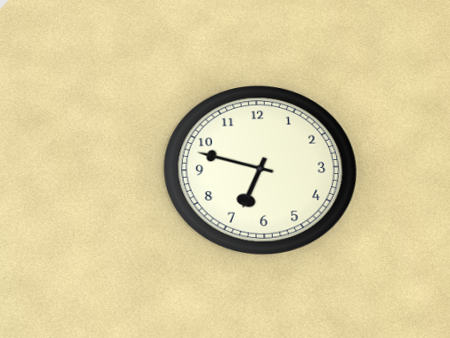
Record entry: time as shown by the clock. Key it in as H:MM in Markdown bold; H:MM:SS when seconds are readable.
**6:48**
